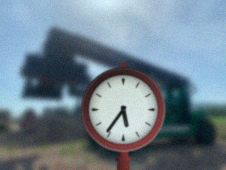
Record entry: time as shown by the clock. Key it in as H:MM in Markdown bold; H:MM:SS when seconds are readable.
**5:36**
